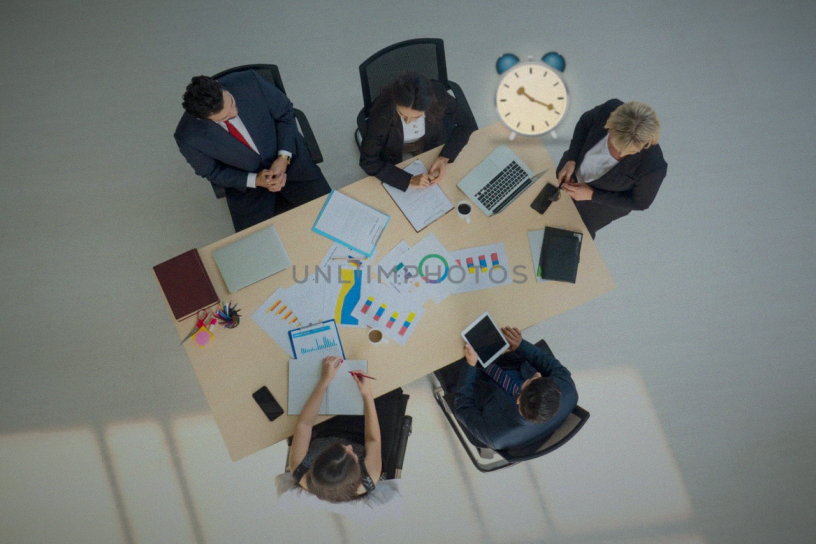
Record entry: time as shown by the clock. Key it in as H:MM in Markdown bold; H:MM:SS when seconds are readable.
**10:19**
